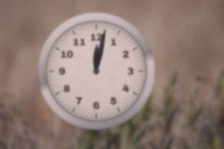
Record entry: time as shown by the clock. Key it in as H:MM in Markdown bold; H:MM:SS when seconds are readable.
**12:02**
